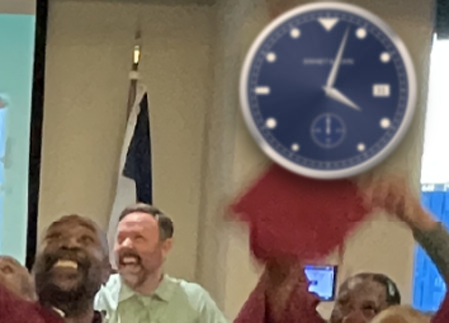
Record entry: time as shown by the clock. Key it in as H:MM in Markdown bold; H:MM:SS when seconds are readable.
**4:03**
